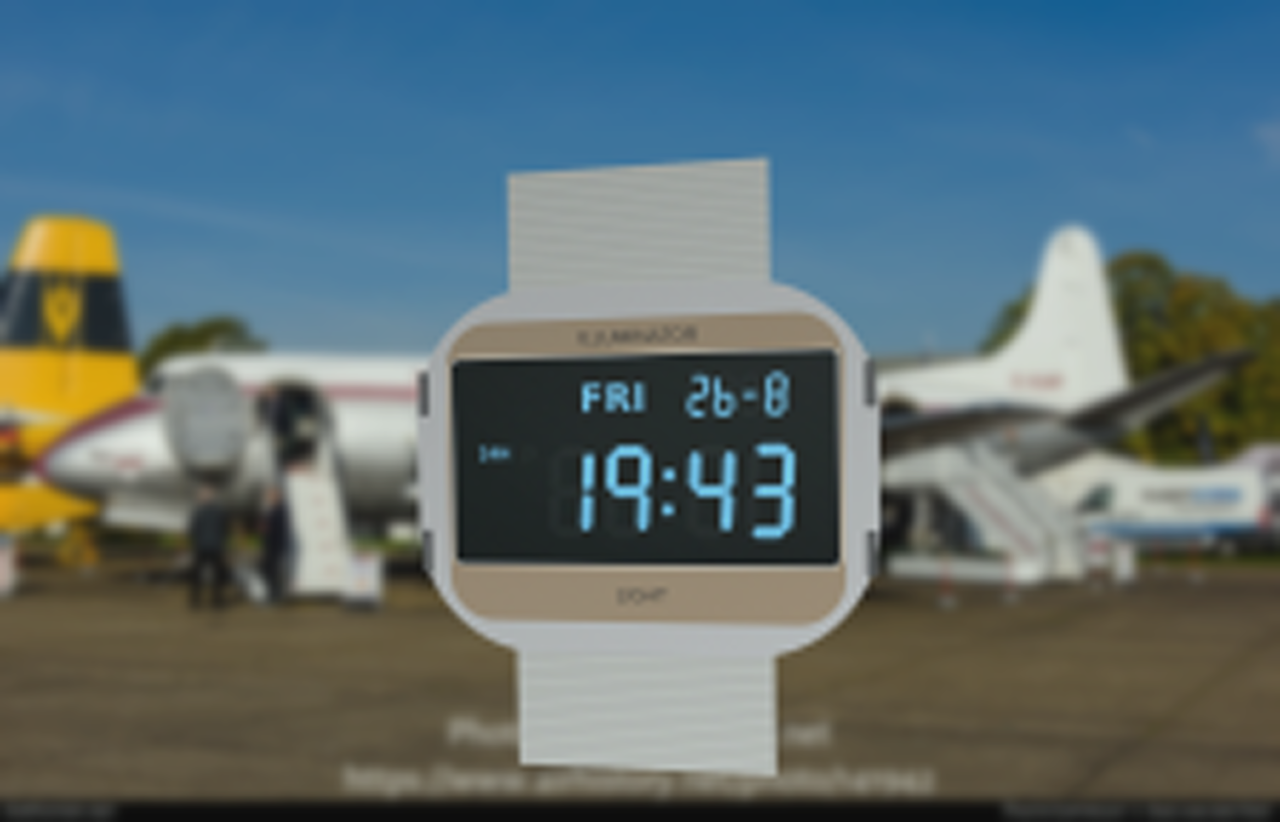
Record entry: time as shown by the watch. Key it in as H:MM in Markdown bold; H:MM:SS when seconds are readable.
**19:43**
